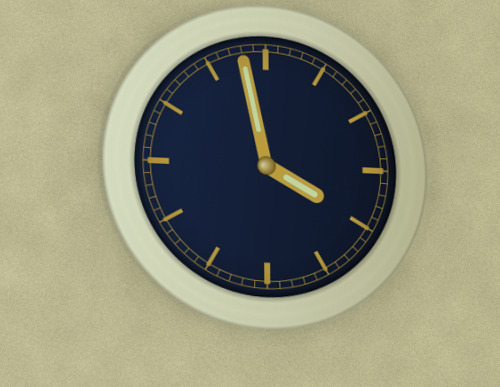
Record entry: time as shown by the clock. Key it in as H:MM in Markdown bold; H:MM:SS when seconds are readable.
**3:58**
